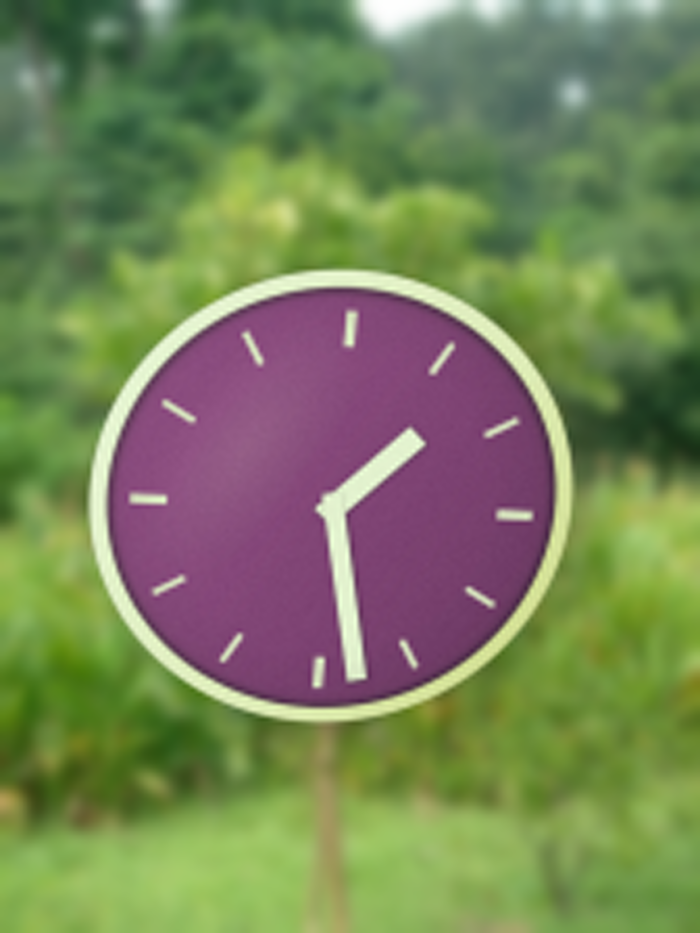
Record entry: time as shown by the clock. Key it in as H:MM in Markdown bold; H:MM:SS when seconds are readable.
**1:28**
